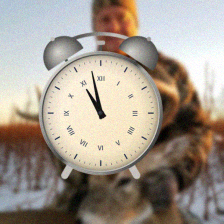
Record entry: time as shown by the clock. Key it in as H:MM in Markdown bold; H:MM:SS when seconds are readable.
**10:58**
